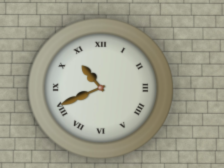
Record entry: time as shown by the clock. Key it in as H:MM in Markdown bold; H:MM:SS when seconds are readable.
**10:41**
